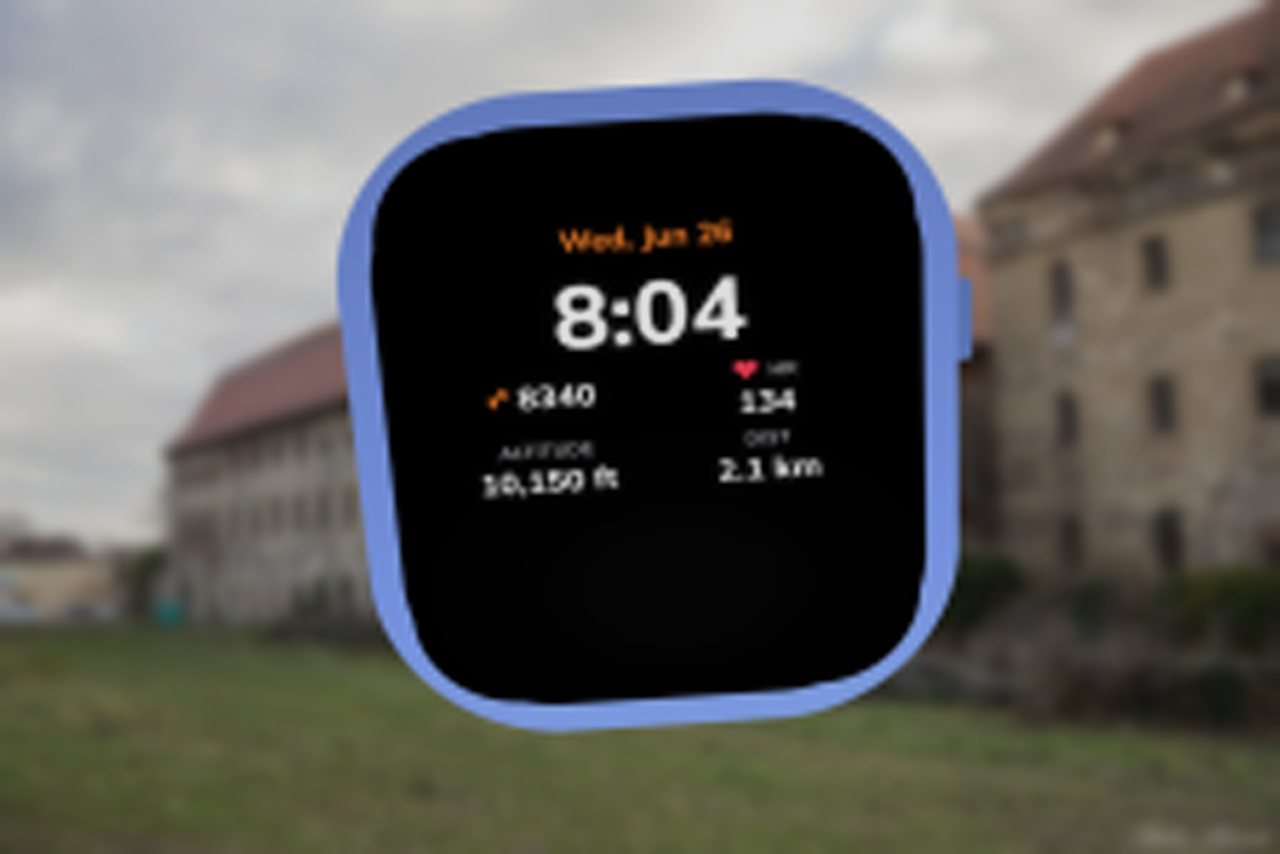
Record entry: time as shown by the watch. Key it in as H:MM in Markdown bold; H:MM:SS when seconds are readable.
**8:04**
